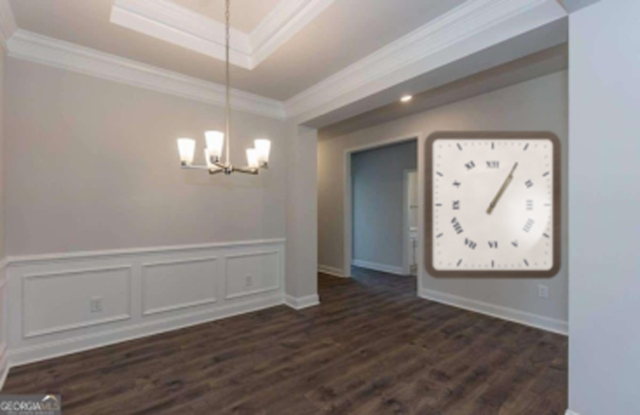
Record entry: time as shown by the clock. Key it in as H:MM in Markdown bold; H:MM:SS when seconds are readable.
**1:05**
